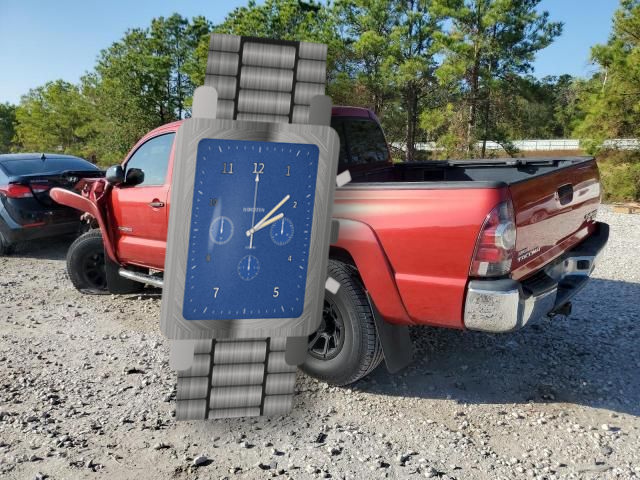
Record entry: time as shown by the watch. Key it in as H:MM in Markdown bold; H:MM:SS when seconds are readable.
**2:08**
